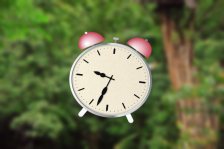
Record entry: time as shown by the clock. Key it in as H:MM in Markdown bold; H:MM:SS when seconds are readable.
**9:33**
